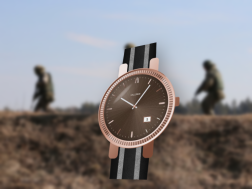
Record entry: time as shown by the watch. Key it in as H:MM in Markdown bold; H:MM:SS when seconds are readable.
**10:06**
